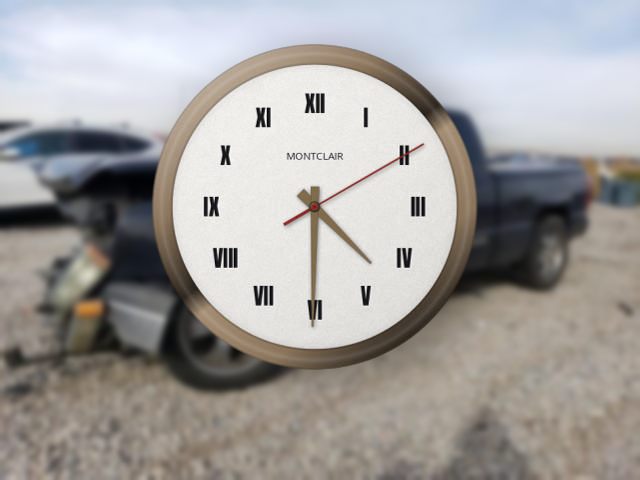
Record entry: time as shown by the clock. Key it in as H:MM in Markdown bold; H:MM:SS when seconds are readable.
**4:30:10**
